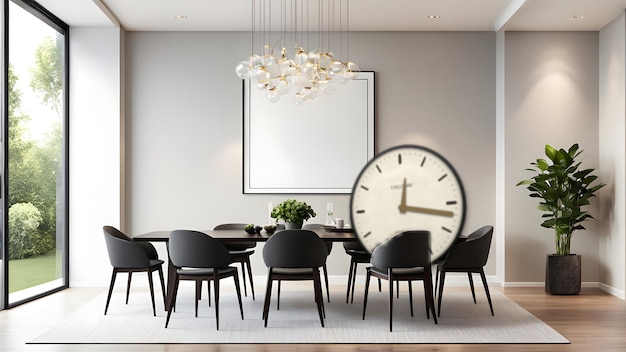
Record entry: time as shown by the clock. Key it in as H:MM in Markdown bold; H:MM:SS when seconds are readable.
**12:17**
